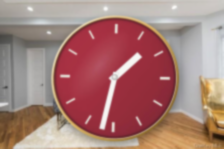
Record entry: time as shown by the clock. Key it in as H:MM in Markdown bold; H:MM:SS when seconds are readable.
**1:32**
